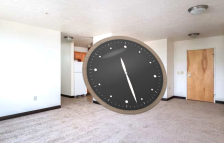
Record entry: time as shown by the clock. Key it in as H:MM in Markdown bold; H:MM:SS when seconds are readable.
**11:27**
